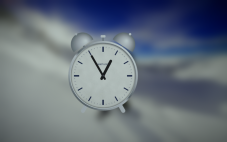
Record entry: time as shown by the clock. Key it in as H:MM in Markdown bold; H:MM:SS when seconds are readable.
**12:55**
